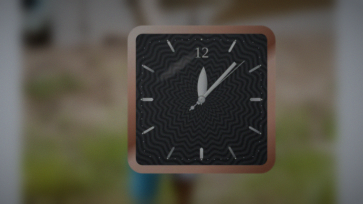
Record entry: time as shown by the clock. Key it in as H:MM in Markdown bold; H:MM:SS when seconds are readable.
**12:07:08**
